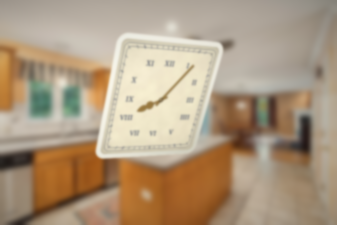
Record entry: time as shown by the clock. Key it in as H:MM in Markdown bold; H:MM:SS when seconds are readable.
**8:06**
